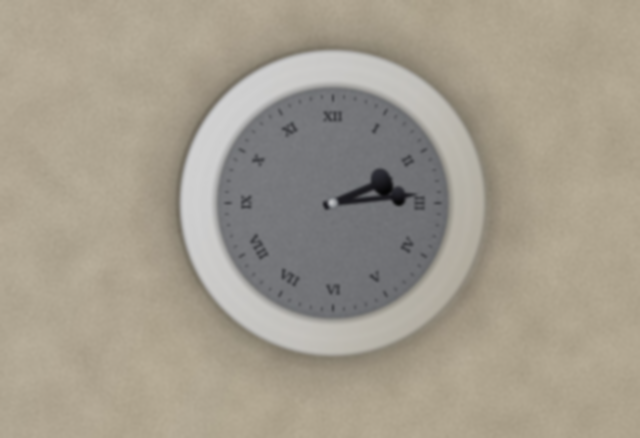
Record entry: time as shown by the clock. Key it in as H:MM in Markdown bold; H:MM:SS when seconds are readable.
**2:14**
